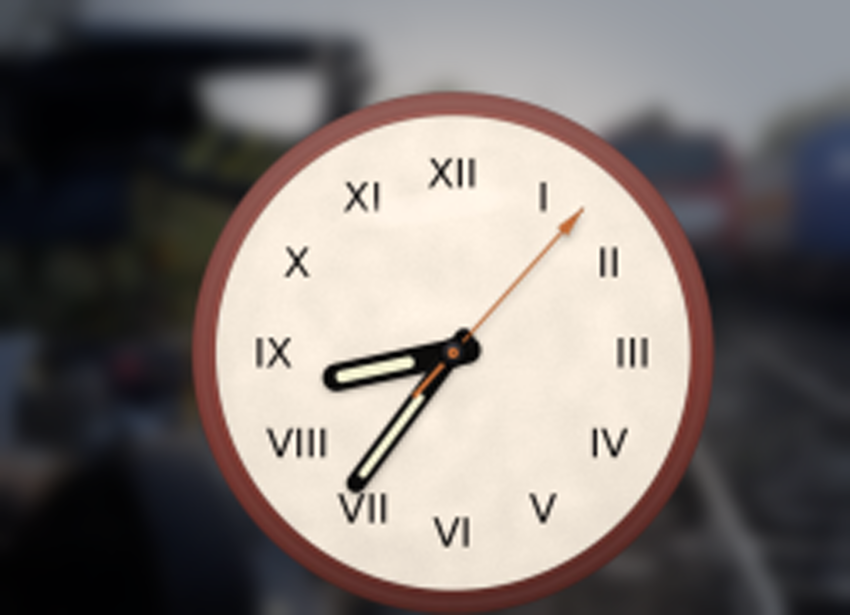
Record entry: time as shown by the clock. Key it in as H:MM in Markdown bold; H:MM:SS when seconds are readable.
**8:36:07**
